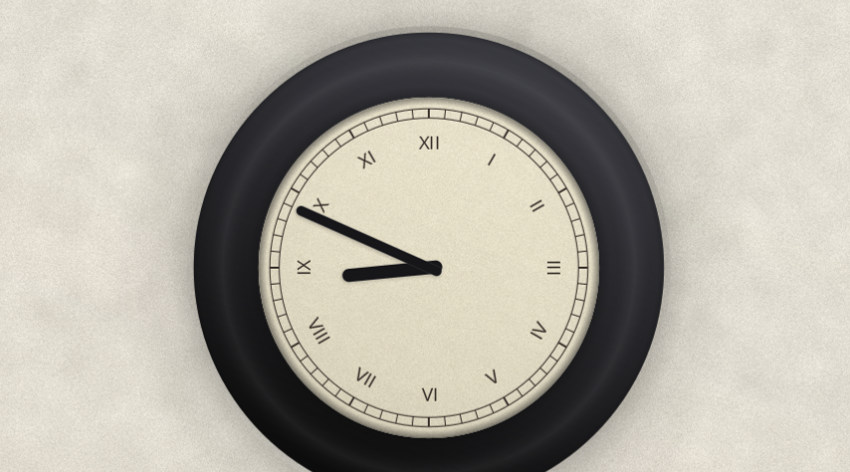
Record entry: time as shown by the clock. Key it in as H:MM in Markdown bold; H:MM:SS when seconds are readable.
**8:49**
